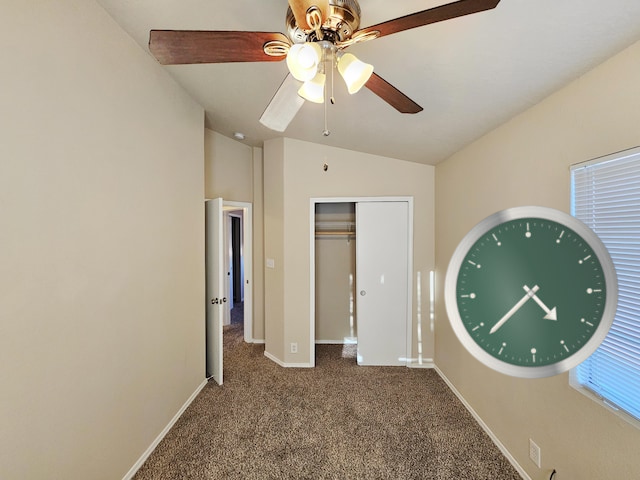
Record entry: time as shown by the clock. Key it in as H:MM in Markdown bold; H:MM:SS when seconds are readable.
**4:38**
